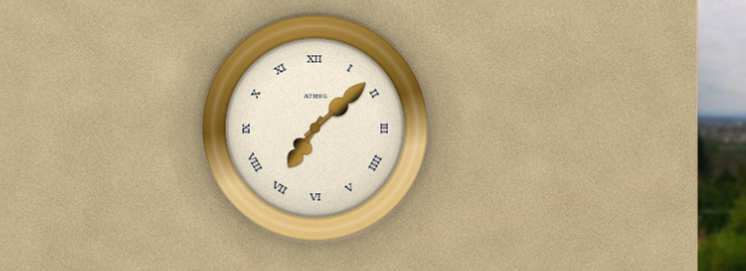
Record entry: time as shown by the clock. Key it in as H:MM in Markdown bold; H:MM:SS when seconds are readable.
**7:08**
